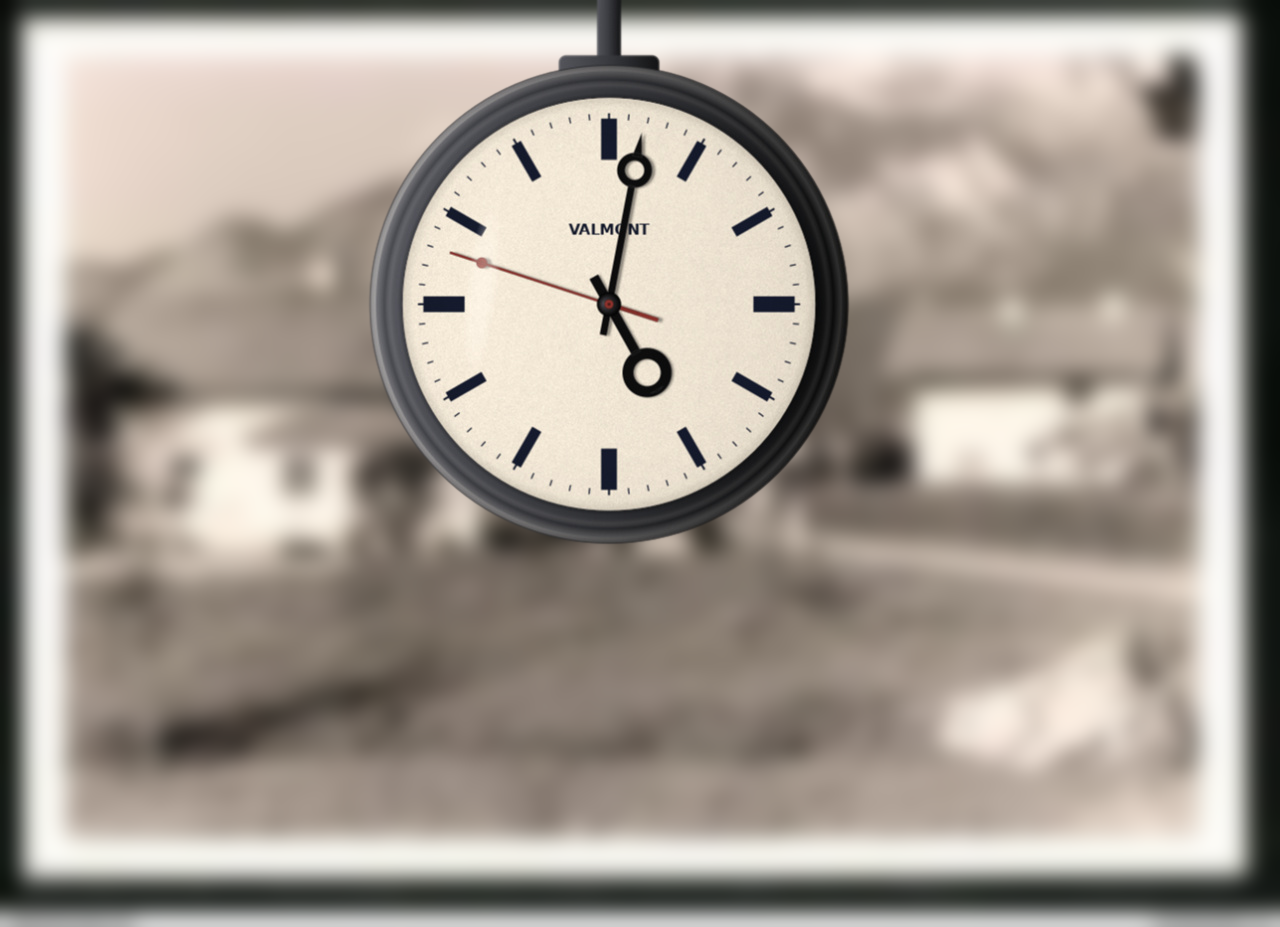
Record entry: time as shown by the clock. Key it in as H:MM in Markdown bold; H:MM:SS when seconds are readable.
**5:01:48**
